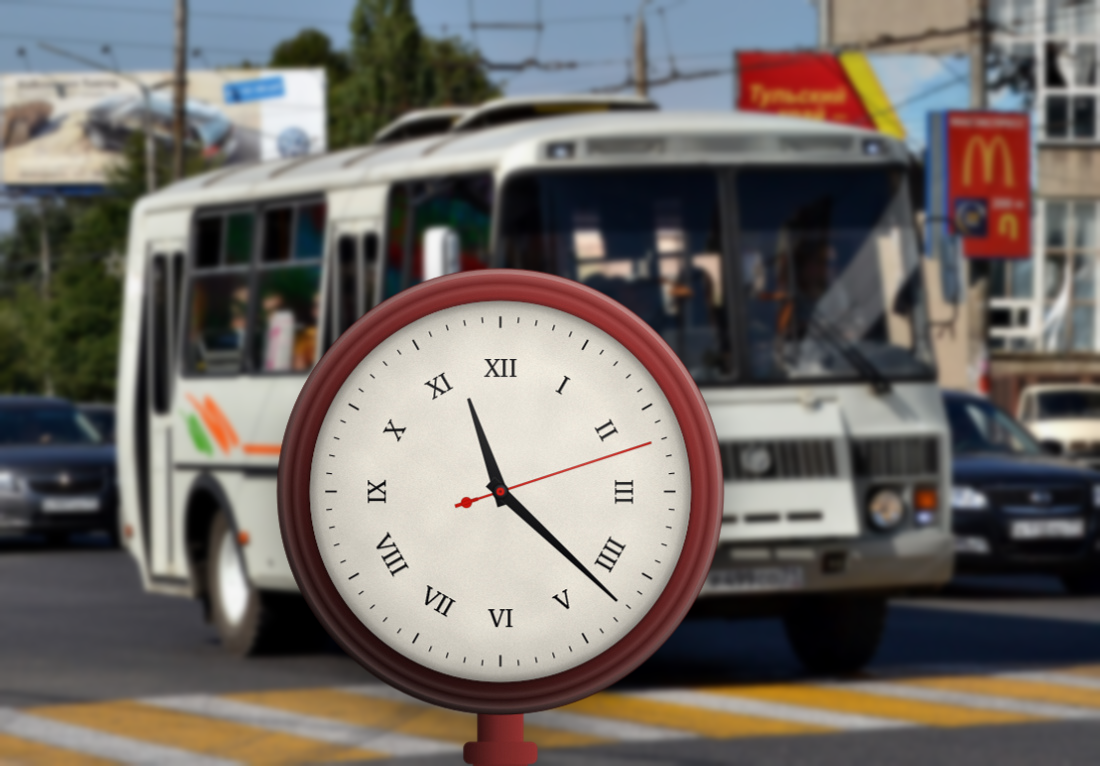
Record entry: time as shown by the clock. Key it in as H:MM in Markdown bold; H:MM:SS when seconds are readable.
**11:22:12**
